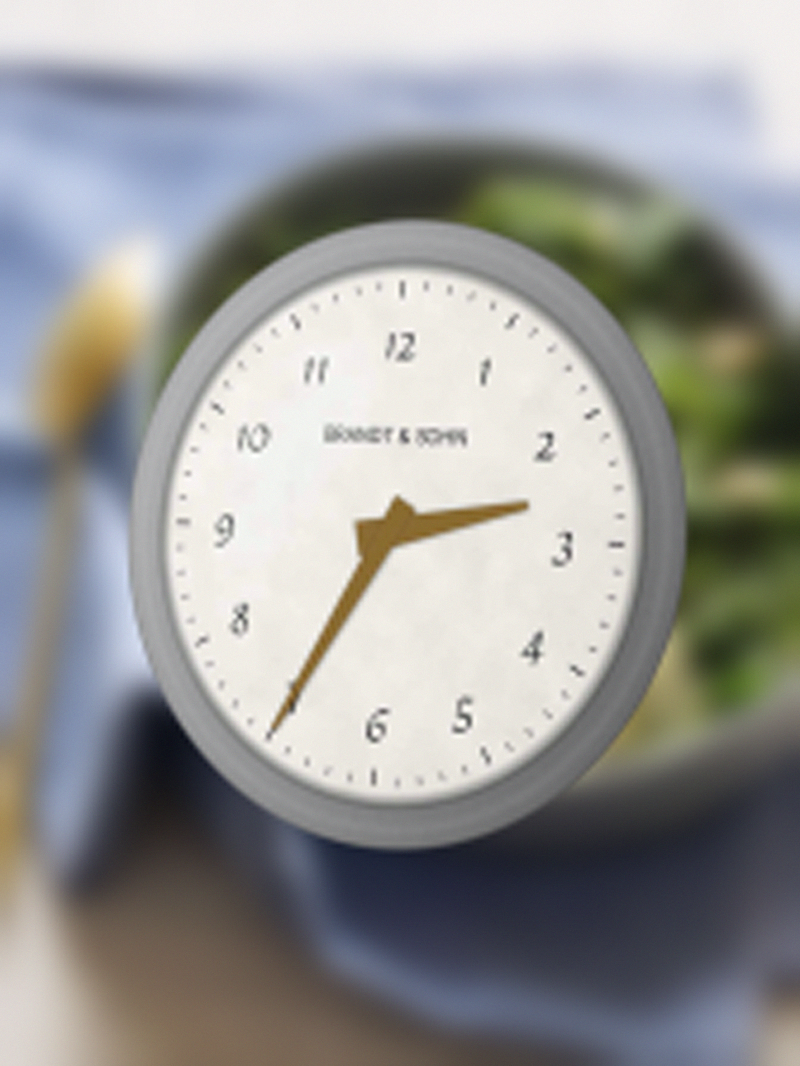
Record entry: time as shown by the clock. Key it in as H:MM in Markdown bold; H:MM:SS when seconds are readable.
**2:35**
